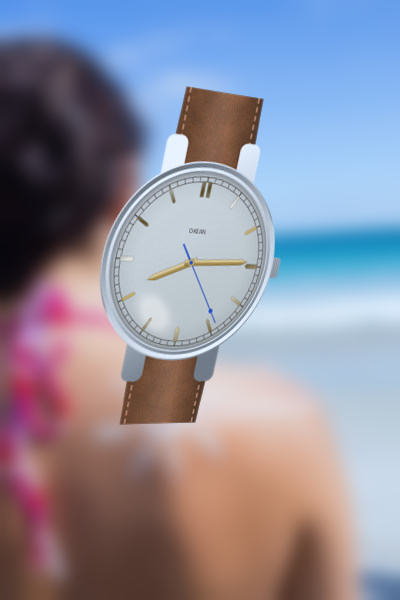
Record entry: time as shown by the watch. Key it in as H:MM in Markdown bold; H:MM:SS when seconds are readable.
**8:14:24**
